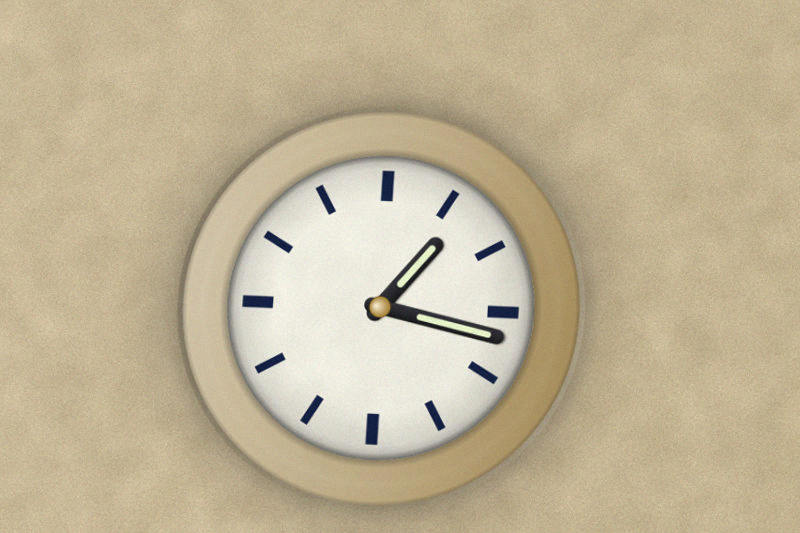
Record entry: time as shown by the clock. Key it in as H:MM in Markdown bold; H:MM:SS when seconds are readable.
**1:17**
